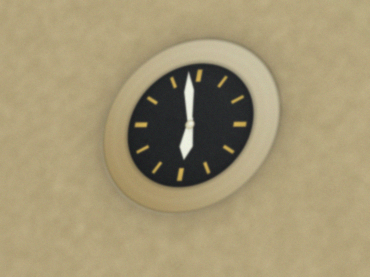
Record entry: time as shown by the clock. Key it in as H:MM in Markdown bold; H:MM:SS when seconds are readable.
**5:58**
